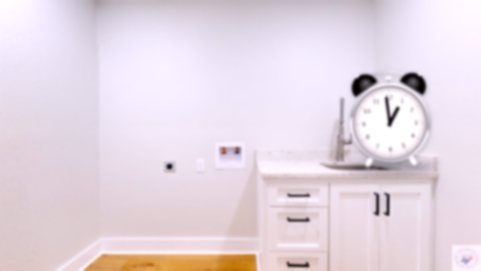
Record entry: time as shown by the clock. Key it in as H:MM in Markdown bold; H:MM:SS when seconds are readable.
**12:59**
